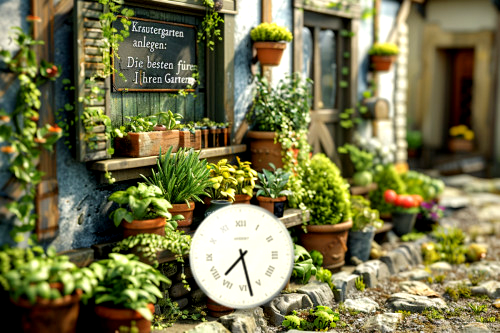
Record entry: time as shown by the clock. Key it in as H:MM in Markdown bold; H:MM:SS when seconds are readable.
**7:28**
